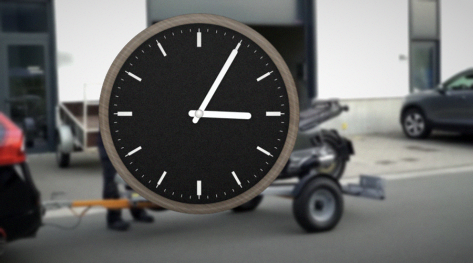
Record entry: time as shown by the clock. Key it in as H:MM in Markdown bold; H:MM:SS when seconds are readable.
**3:05**
